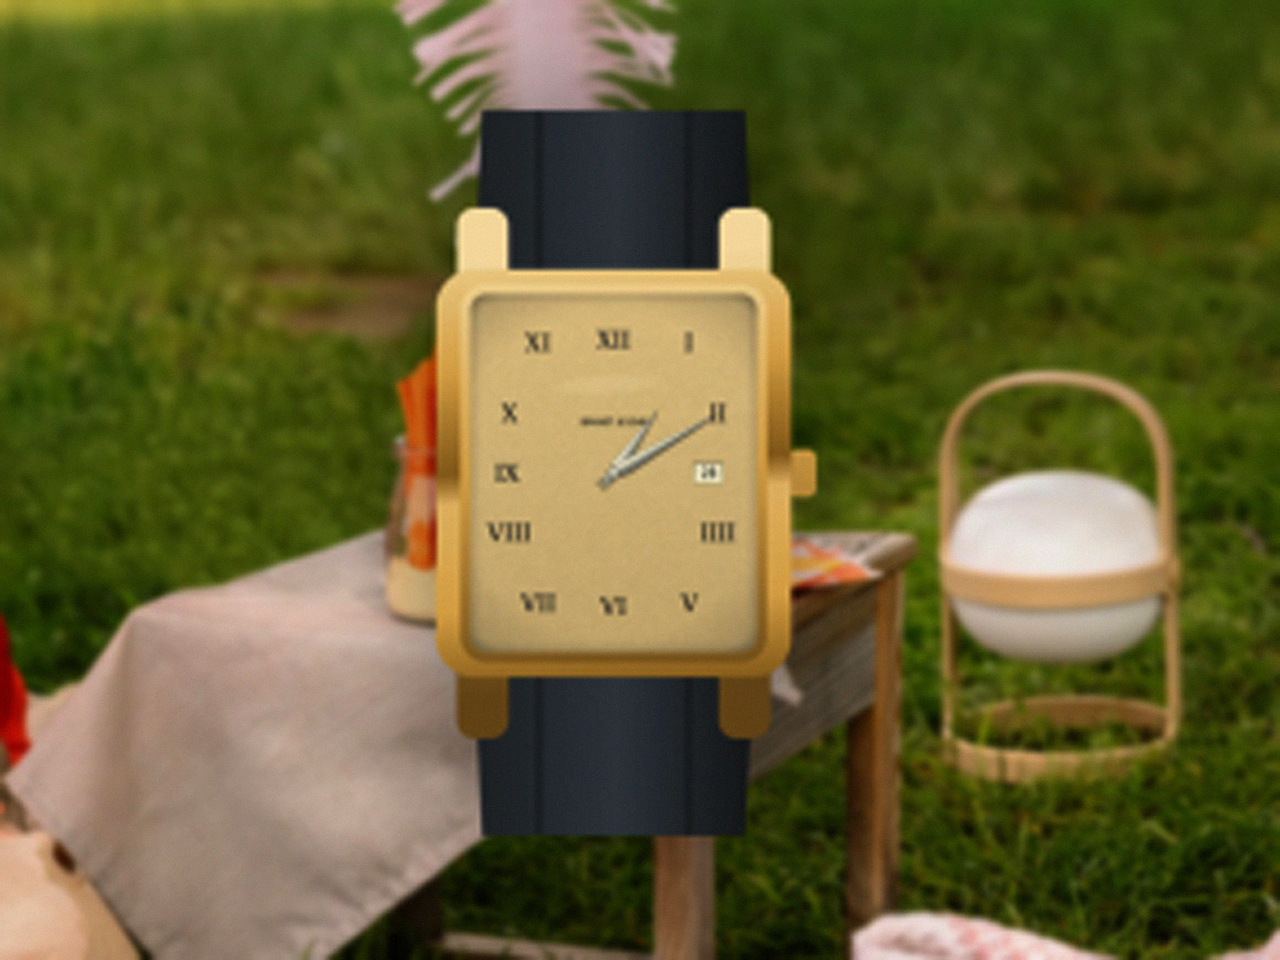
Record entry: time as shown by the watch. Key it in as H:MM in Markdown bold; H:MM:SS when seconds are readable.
**1:10**
